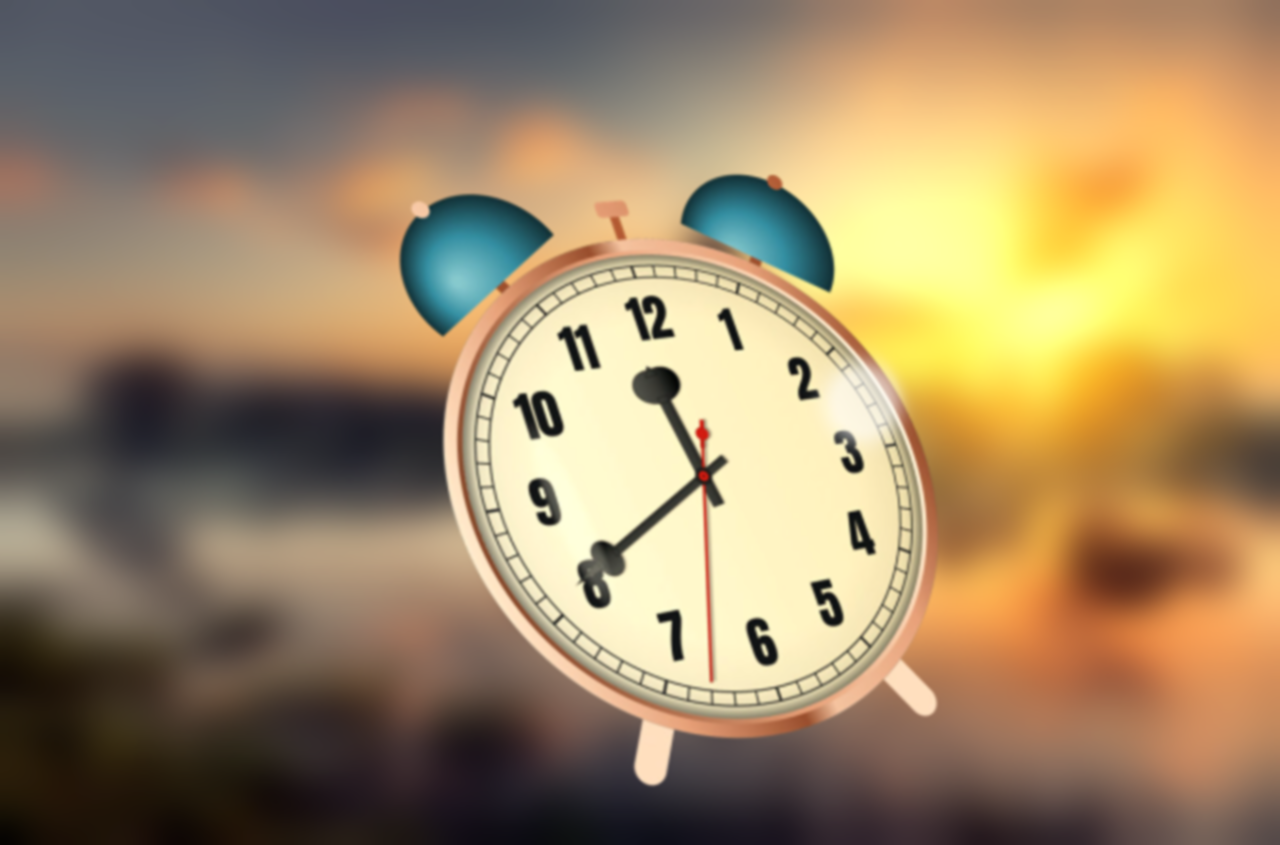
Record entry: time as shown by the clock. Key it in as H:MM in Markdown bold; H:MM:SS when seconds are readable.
**11:40:33**
